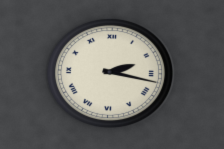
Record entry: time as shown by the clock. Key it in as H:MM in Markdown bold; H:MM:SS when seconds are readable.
**2:17**
